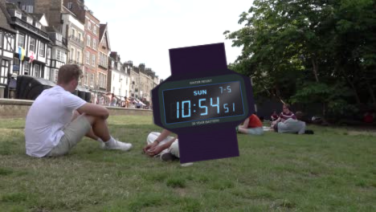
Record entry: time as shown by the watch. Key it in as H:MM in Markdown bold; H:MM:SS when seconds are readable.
**10:54**
